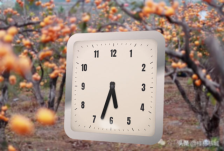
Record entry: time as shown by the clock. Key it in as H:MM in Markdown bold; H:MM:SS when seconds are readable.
**5:33**
